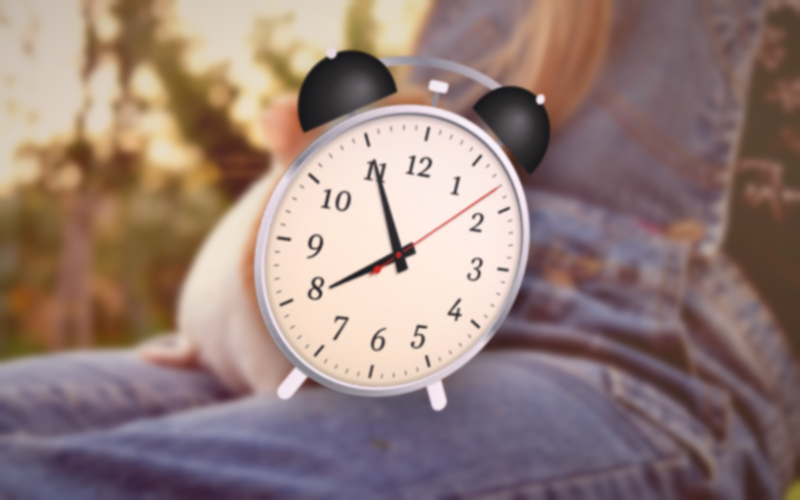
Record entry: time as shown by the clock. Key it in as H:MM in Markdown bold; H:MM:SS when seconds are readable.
**7:55:08**
